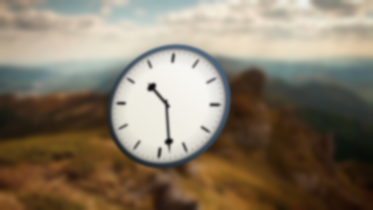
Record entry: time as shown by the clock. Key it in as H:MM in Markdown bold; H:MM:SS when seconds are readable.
**10:28**
